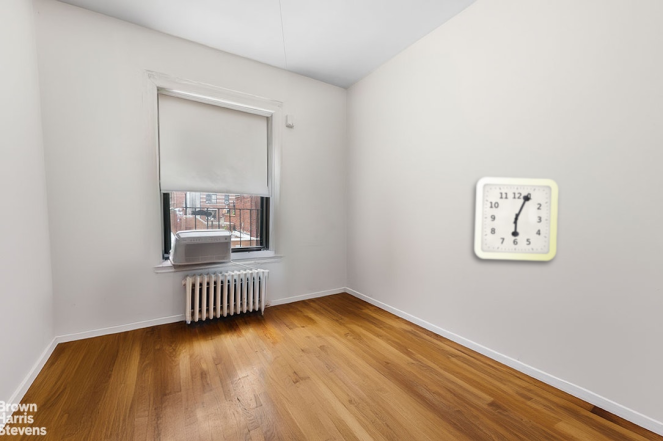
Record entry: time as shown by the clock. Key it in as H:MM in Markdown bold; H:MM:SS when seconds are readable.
**6:04**
